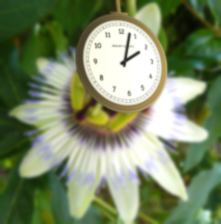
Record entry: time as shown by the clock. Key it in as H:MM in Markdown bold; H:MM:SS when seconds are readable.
**2:03**
